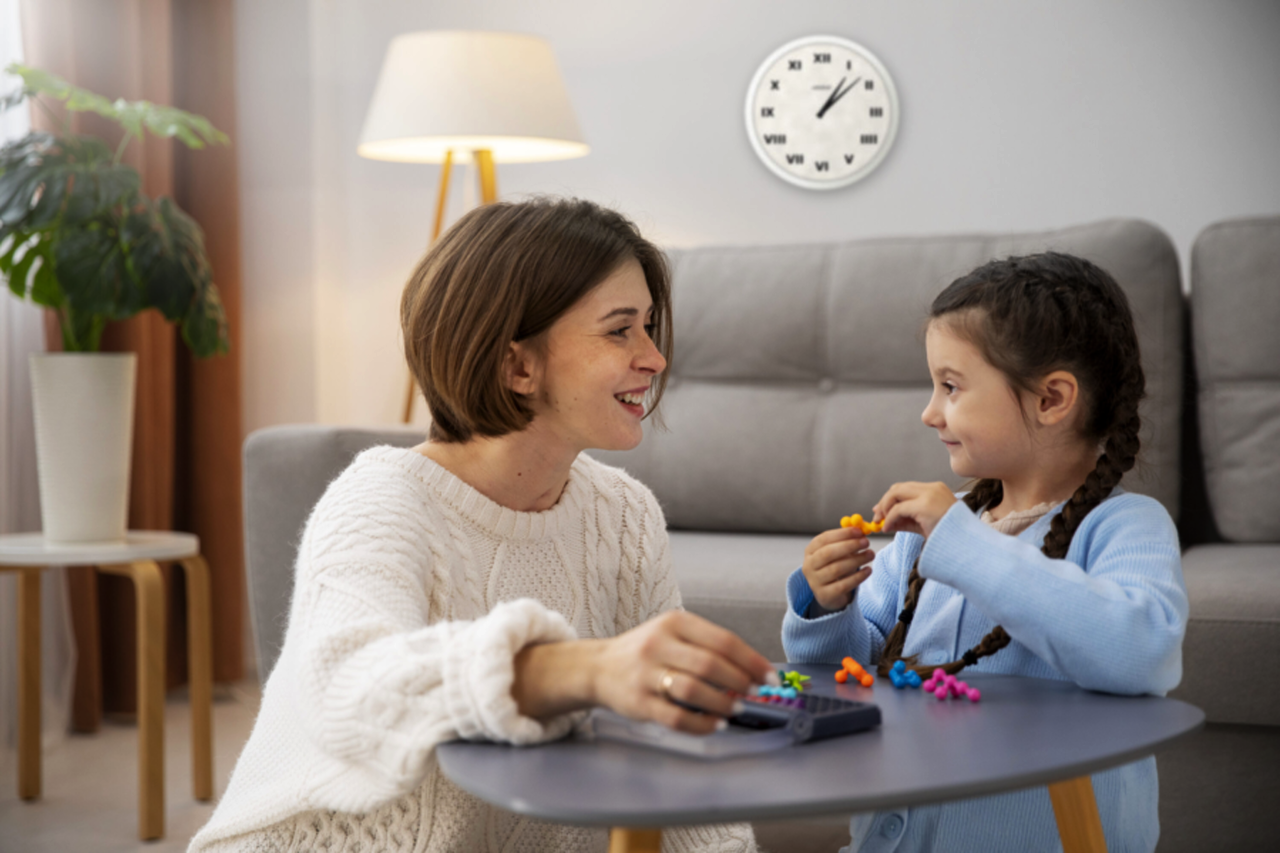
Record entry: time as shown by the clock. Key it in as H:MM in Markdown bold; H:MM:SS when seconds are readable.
**1:08**
